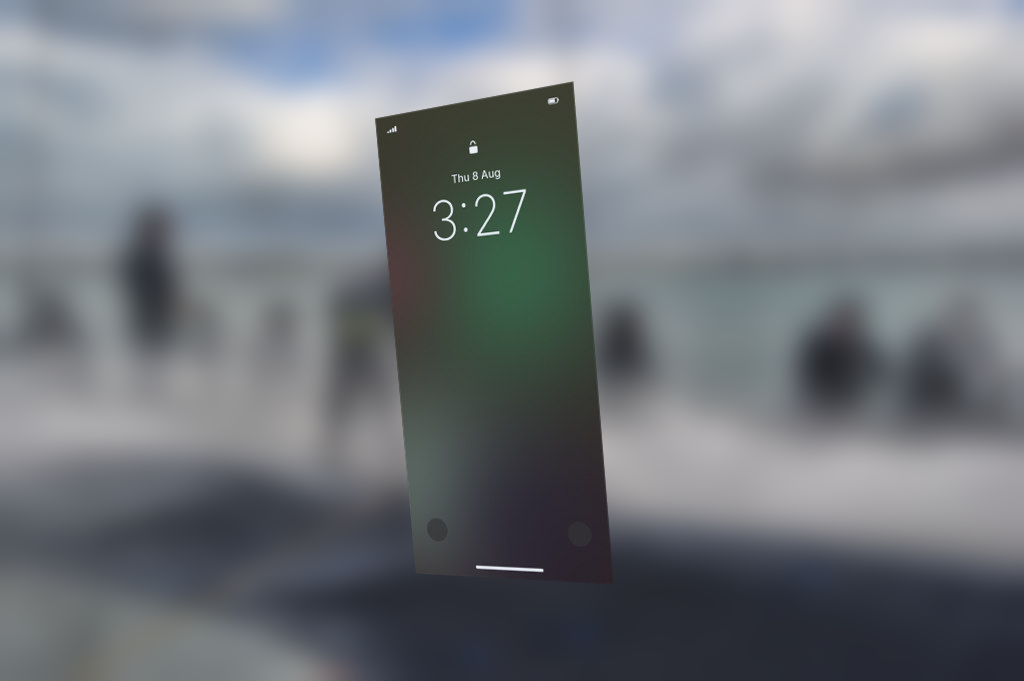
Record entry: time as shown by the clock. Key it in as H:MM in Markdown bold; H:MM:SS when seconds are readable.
**3:27**
